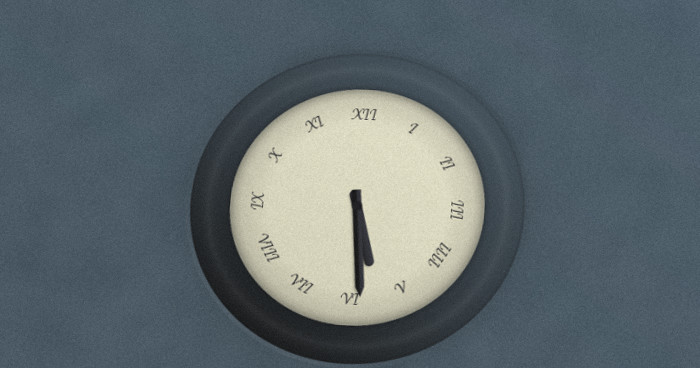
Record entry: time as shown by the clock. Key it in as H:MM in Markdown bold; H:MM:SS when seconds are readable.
**5:29**
